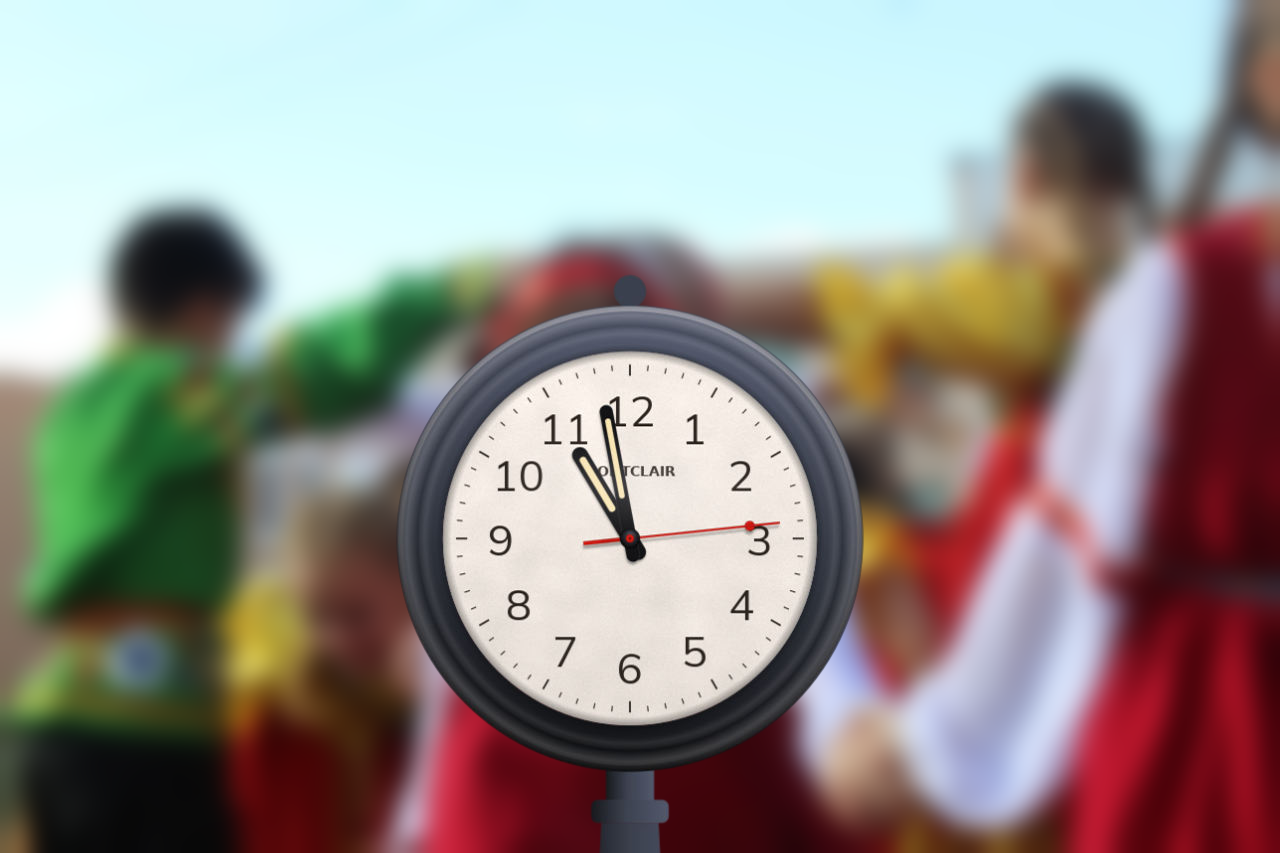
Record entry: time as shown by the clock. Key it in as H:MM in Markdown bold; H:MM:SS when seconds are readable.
**10:58:14**
